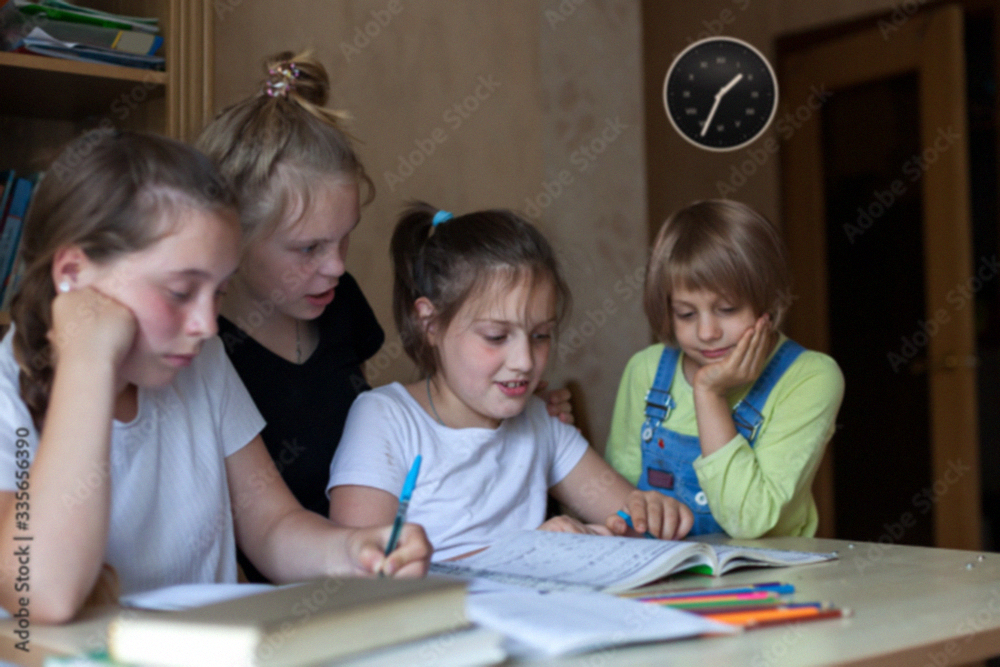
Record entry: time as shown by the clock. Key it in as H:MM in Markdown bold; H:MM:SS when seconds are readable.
**1:34**
